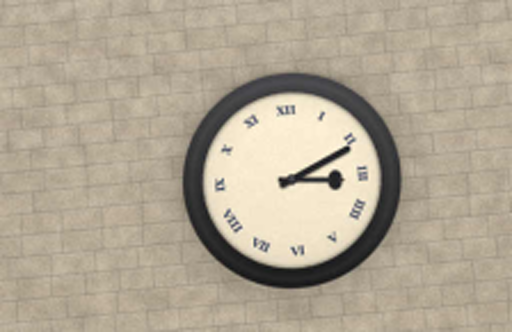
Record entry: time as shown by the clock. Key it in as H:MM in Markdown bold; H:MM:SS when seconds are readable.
**3:11**
